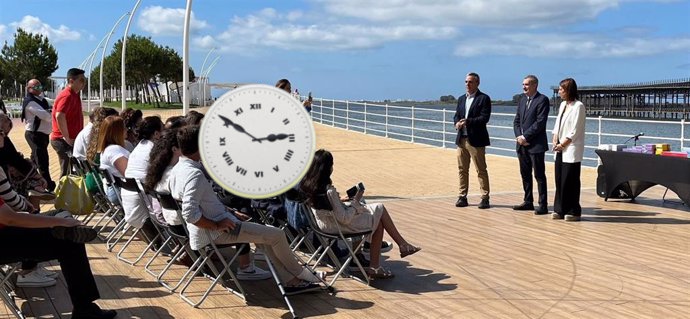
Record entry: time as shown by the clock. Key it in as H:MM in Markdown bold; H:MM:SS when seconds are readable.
**2:51**
